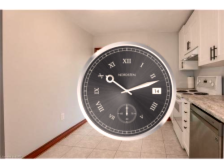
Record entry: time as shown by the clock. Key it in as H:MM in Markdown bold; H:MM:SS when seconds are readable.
**10:12**
